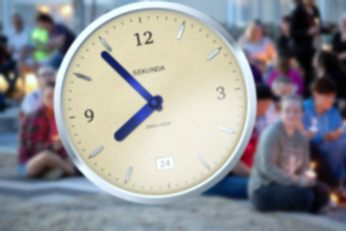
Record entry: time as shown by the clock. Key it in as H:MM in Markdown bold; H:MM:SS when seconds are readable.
**7:54**
